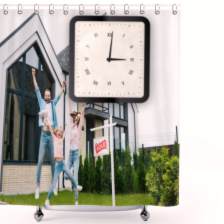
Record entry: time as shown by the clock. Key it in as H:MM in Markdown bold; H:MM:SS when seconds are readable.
**3:01**
